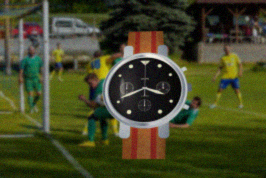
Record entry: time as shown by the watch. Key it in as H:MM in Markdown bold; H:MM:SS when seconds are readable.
**3:41**
